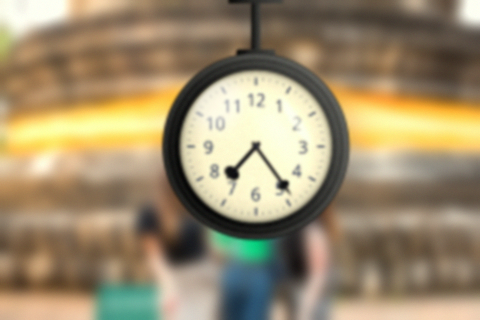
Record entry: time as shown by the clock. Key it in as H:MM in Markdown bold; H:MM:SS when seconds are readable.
**7:24**
